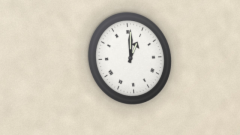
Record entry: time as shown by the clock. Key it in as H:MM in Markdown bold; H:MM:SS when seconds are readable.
**1:01**
